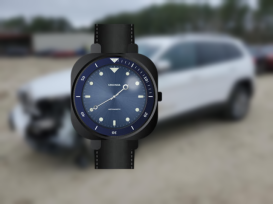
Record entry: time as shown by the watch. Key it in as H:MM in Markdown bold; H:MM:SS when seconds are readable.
**1:40**
